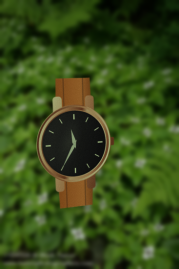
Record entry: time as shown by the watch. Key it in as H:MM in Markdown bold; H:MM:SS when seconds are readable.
**11:35**
